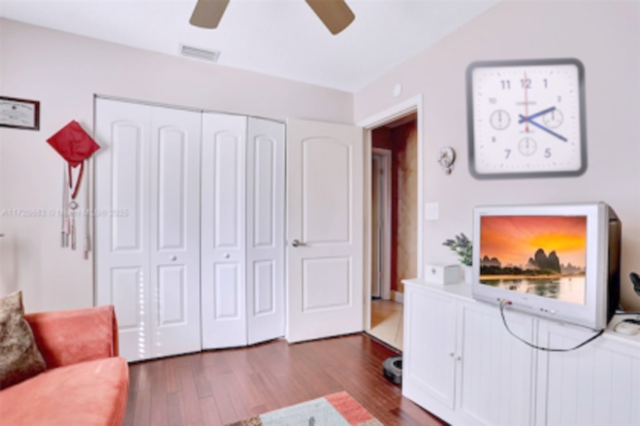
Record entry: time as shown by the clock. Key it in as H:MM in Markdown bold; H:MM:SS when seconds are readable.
**2:20**
